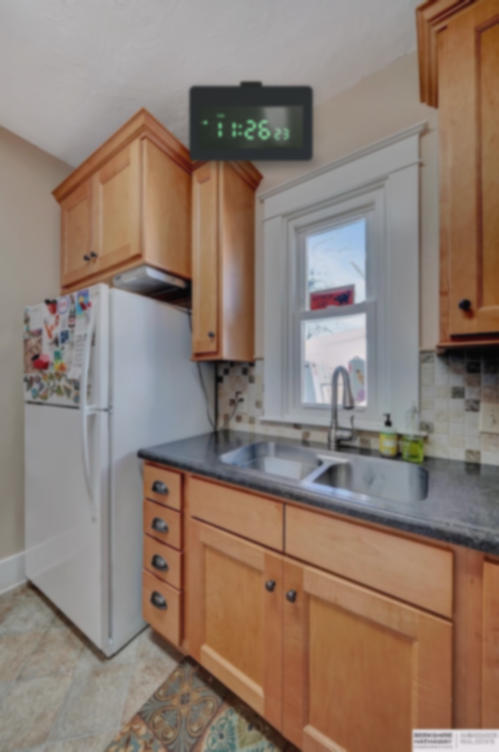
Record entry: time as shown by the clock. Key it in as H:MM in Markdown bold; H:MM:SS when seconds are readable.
**11:26**
